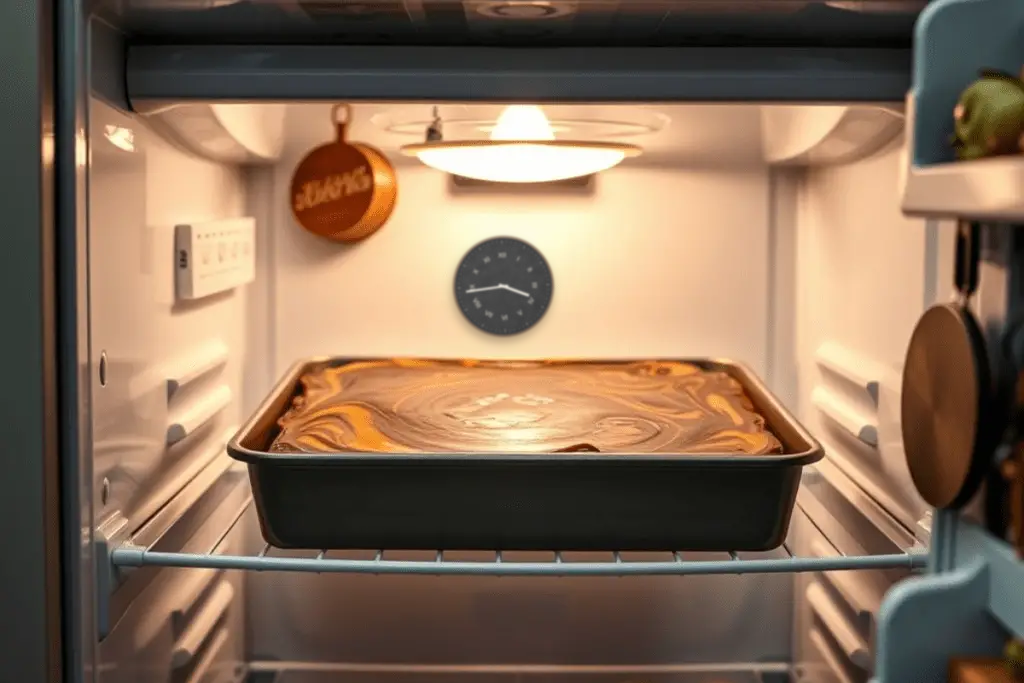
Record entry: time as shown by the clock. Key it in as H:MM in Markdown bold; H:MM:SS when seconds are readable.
**3:44**
